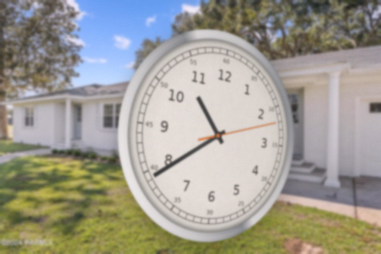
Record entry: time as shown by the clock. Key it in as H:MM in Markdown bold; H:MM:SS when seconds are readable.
**10:39:12**
